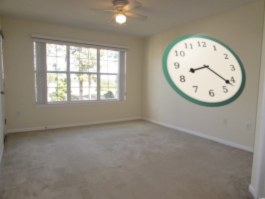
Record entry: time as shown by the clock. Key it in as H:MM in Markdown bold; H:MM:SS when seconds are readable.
**8:22**
